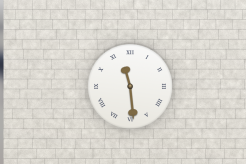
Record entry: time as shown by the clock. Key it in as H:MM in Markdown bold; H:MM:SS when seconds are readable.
**11:29**
